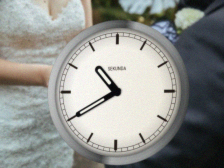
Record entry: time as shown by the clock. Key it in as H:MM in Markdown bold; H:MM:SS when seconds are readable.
**10:40**
